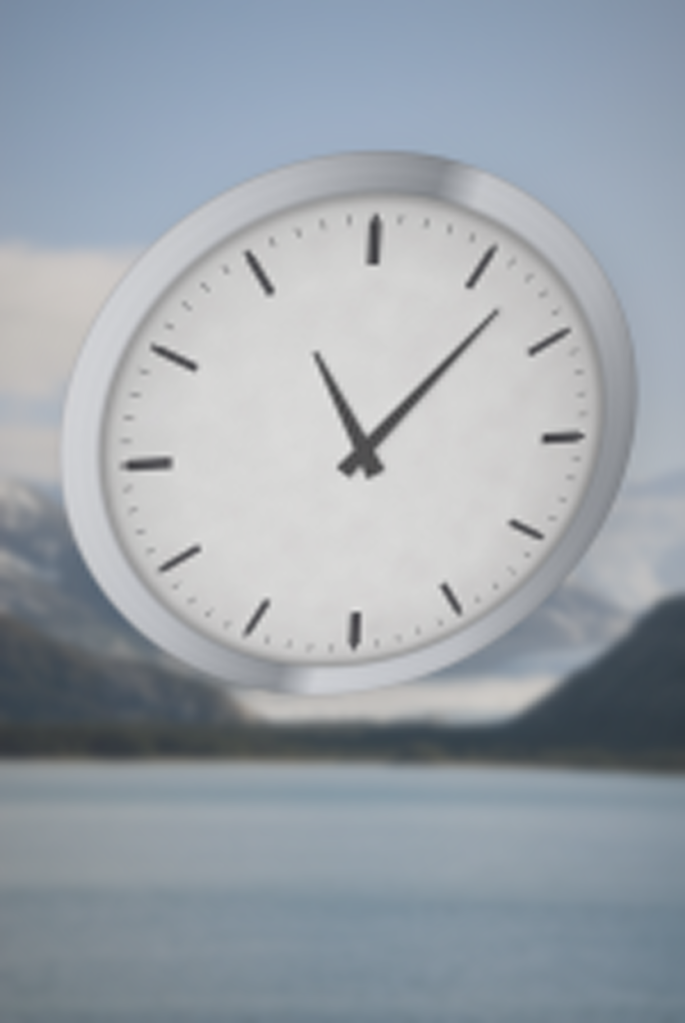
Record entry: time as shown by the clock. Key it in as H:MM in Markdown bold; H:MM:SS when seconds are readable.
**11:07**
